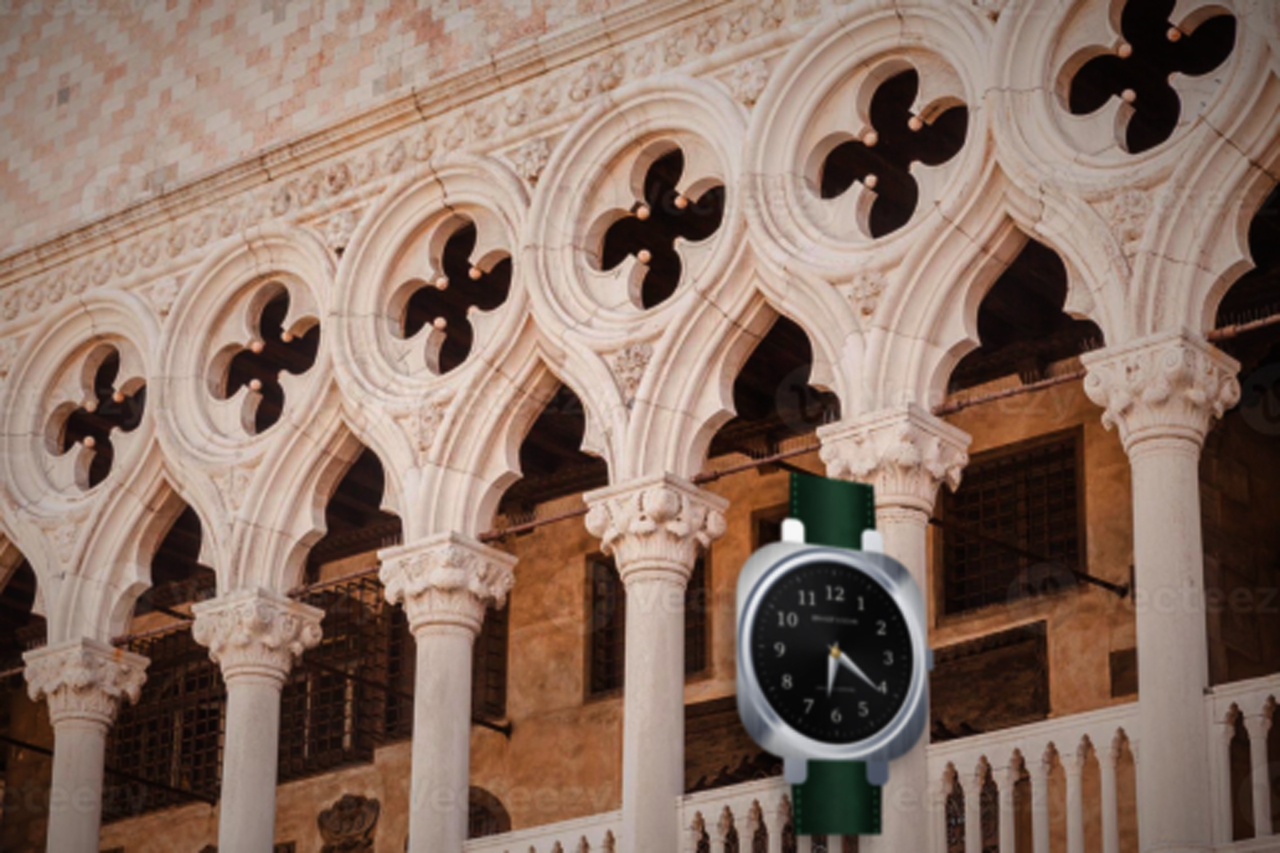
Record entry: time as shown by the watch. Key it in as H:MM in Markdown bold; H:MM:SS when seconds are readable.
**6:21**
